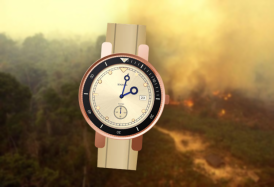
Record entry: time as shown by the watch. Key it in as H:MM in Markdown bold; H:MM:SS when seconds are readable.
**2:02**
